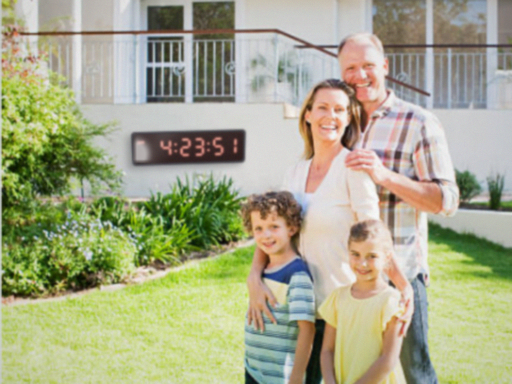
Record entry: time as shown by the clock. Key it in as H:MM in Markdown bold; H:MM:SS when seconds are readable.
**4:23:51**
